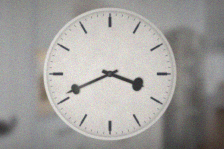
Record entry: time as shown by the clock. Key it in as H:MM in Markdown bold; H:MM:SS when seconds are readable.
**3:41**
